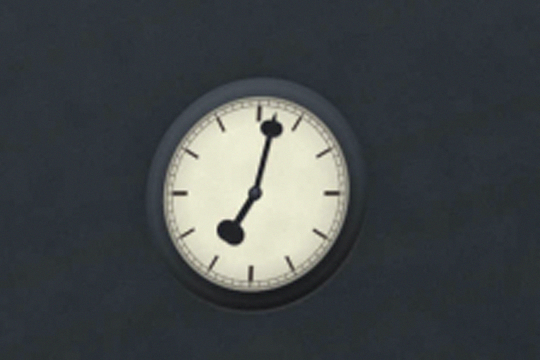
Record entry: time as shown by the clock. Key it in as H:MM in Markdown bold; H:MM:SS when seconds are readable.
**7:02**
